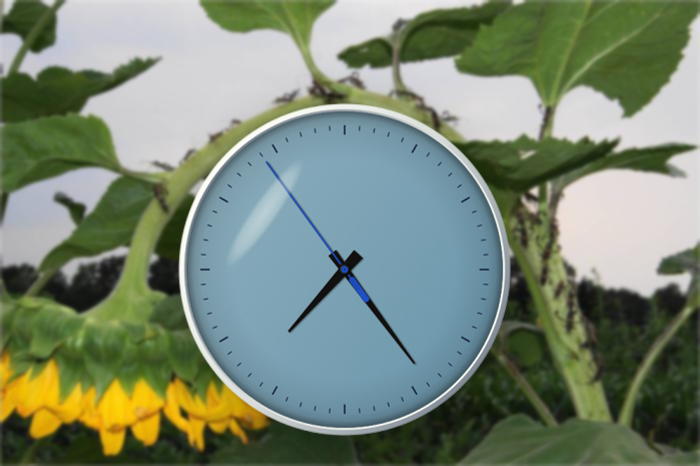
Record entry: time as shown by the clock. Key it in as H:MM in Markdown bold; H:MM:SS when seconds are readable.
**7:23:54**
